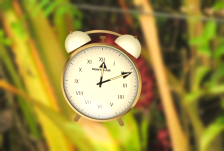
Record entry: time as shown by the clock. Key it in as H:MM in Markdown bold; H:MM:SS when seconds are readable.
**12:11**
